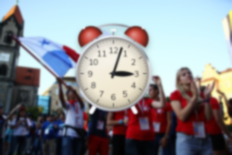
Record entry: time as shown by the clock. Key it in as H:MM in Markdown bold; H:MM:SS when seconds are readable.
**3:03**
